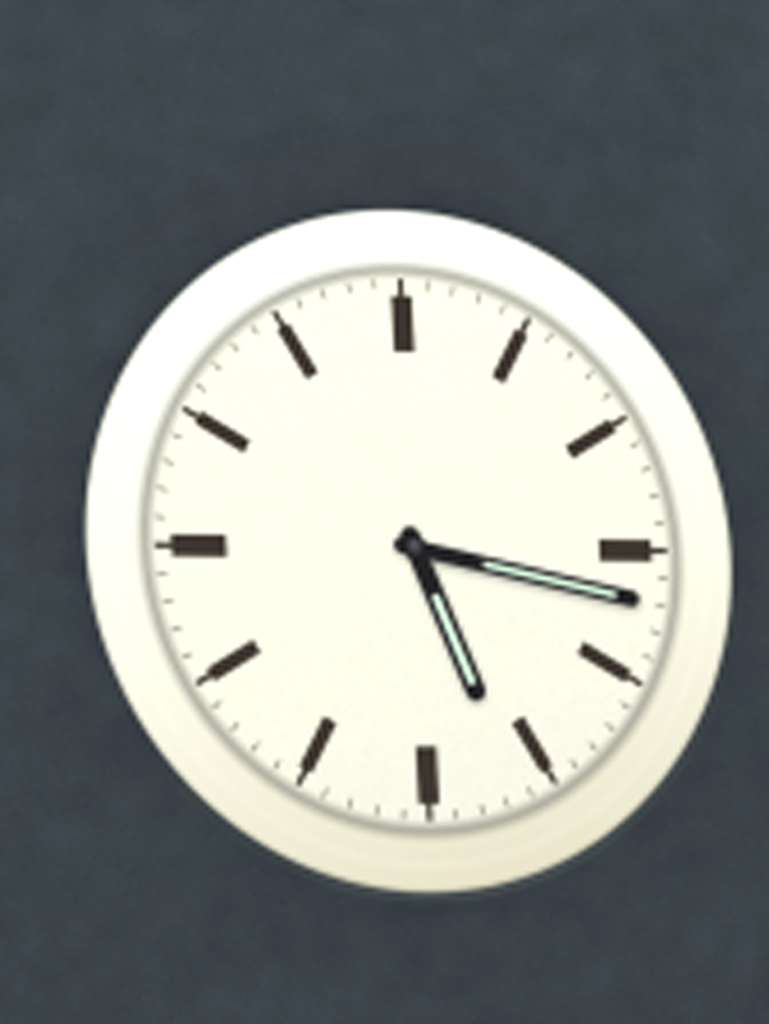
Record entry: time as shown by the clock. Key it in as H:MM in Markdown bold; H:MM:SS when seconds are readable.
**5:17**
